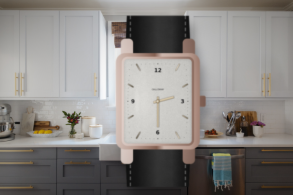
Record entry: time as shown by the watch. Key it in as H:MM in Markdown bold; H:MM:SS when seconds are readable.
**2:30**
